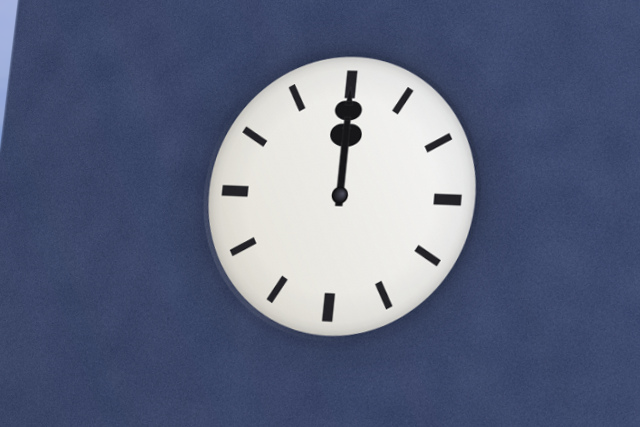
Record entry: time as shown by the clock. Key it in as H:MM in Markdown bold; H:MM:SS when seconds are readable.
**12:00**
